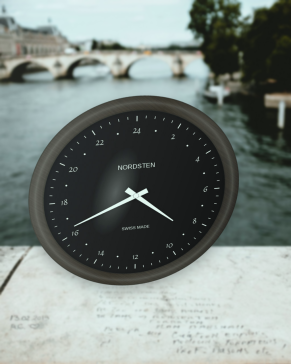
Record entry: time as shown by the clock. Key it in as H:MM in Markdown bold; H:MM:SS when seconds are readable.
**8:41**
